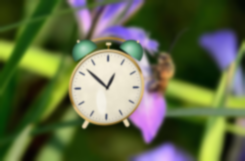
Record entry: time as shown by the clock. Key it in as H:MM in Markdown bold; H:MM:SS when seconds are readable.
**12:52**
